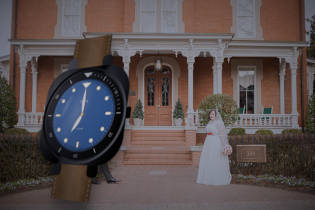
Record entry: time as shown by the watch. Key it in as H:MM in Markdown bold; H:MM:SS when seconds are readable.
**7:00**
